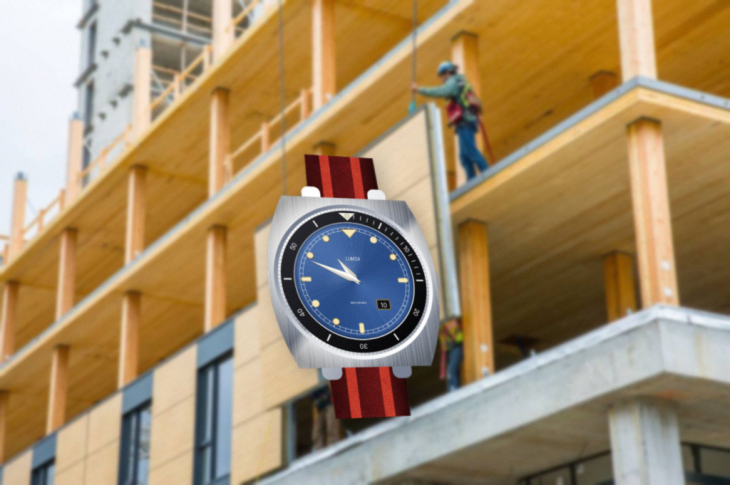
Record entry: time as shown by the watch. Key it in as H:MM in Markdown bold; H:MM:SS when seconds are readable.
**10:49**
